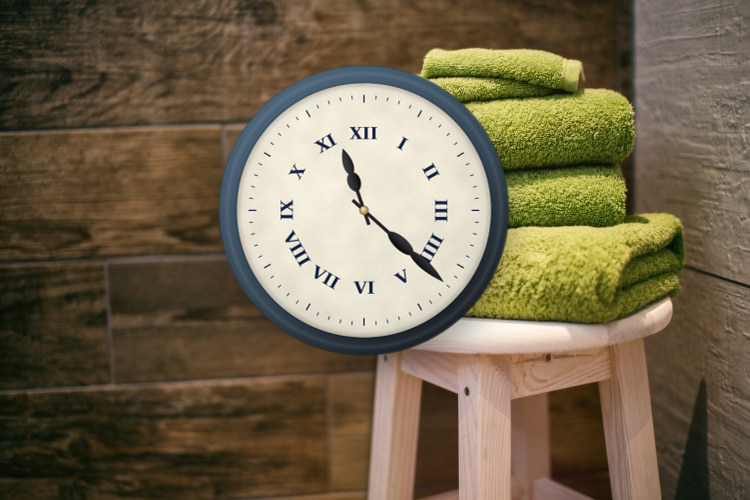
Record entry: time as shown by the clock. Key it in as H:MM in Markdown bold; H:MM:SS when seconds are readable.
**11:22**
